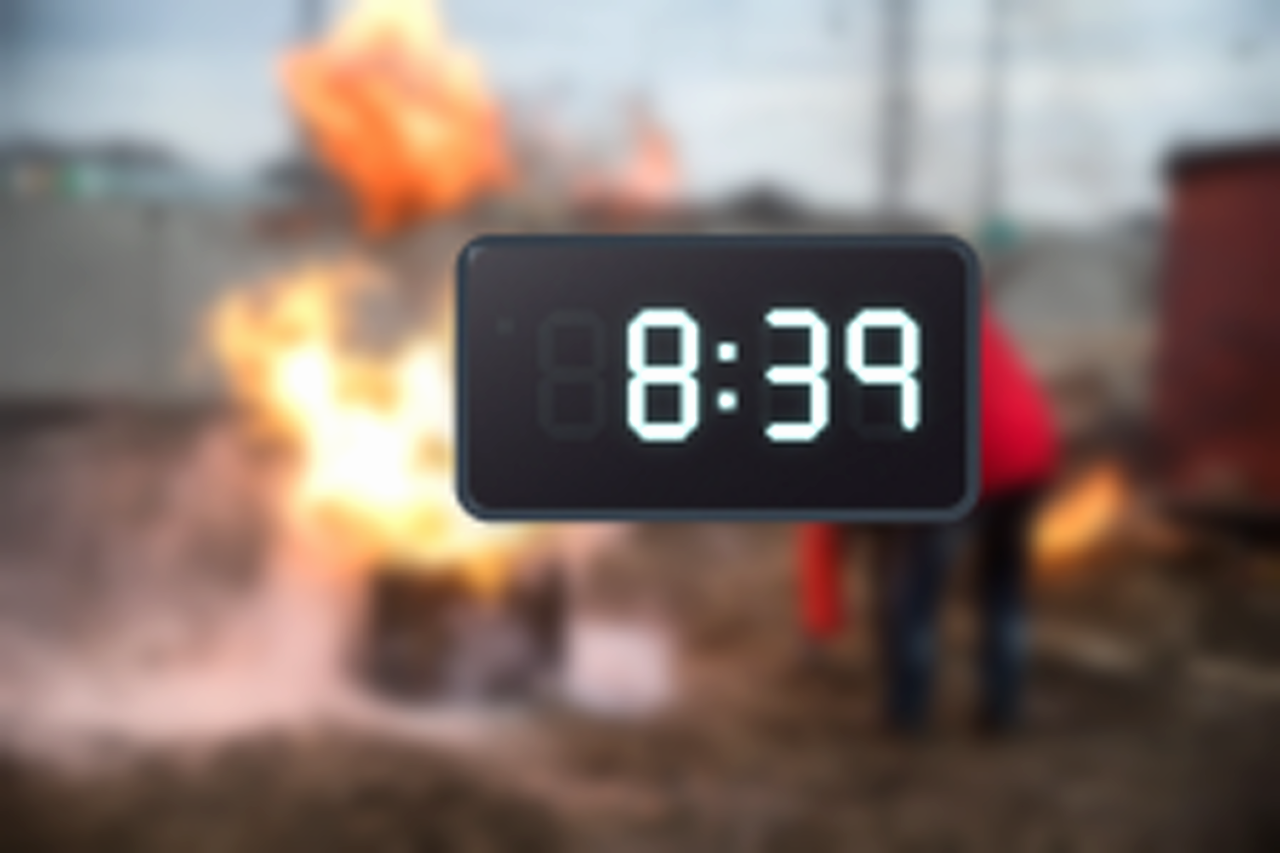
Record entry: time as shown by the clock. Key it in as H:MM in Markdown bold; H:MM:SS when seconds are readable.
**8:39**
